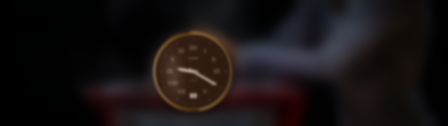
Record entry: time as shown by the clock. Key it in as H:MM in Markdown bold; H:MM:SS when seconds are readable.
**9:20**
